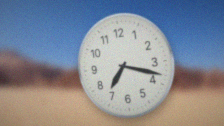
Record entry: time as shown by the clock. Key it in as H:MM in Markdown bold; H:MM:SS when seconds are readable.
**7:18**
